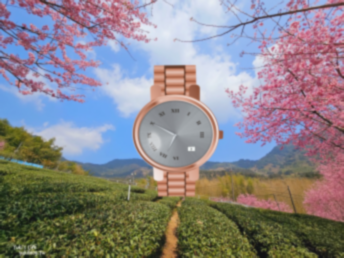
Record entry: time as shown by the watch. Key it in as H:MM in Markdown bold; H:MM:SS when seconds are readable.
**6:50**
